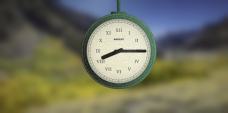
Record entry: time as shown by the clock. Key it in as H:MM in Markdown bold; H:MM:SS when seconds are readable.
**8:15**
